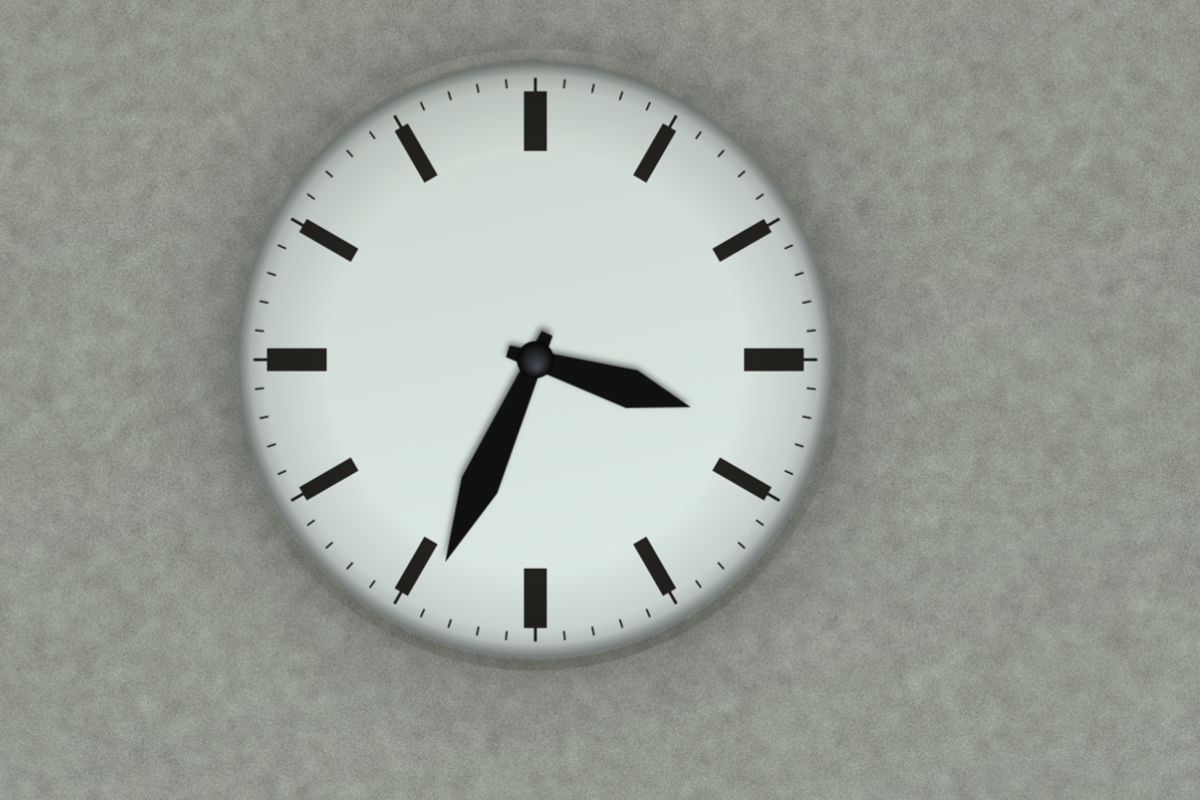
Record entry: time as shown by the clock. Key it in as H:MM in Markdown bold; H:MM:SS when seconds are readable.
**3:34**
